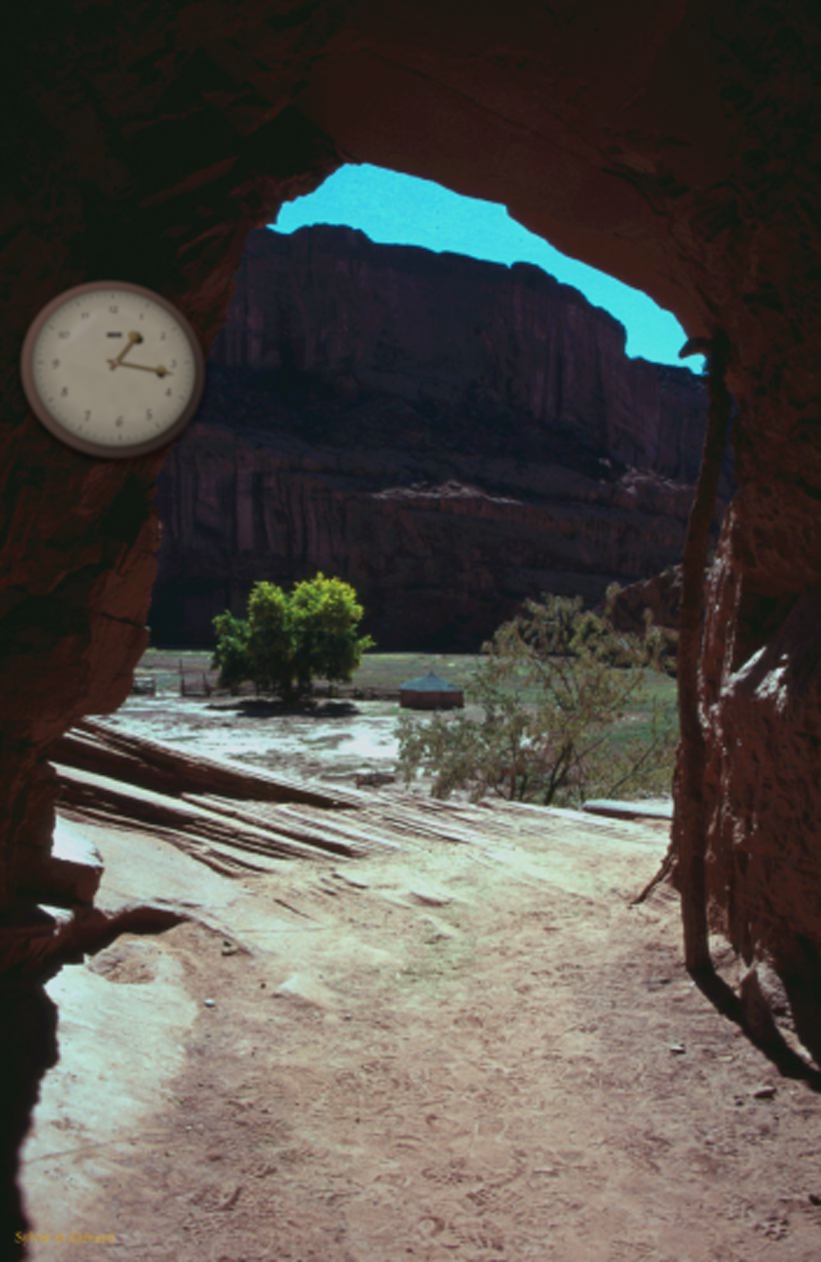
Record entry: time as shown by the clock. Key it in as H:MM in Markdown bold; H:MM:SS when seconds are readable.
**1:17**
